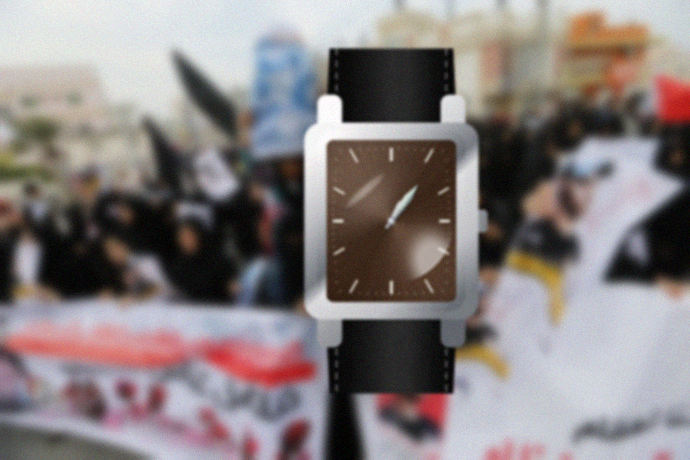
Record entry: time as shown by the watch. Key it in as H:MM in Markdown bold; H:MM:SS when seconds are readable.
**1:06**
